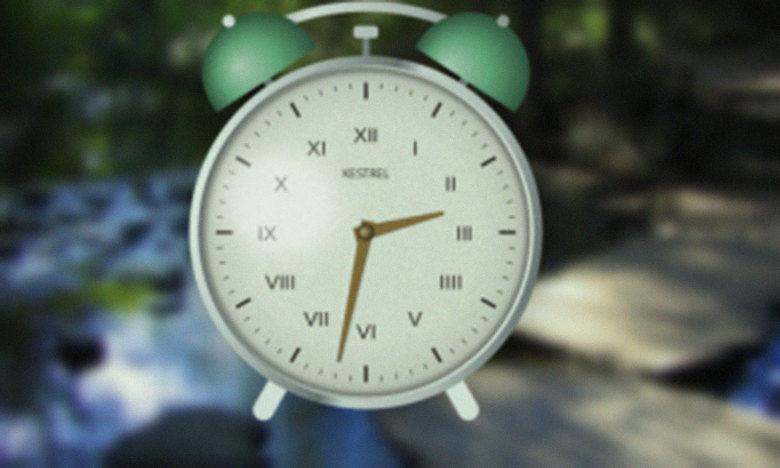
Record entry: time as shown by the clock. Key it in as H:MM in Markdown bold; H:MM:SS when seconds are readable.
**2:32**
